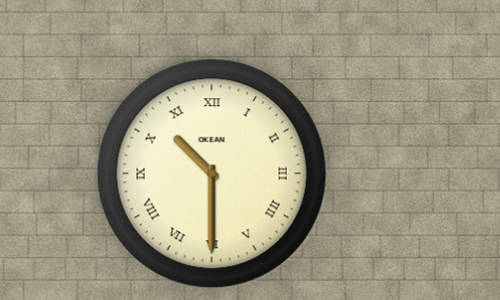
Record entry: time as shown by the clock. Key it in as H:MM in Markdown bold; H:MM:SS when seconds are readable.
**10:30**
